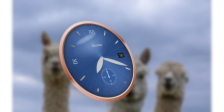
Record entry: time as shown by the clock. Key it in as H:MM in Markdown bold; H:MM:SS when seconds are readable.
**7:19**
